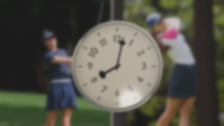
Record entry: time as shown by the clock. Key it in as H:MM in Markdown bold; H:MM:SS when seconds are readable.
**8:02**
